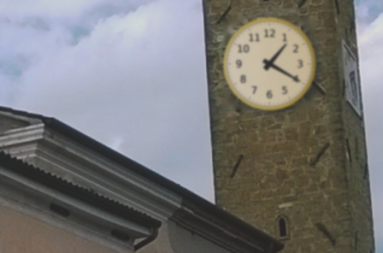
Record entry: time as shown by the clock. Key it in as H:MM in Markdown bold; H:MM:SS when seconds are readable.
**1:20**
